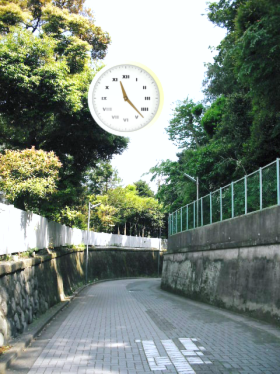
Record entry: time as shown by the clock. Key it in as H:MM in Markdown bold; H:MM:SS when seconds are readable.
**11:23**
